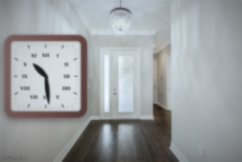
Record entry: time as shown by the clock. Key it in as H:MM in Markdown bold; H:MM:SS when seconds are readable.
**10:29**
